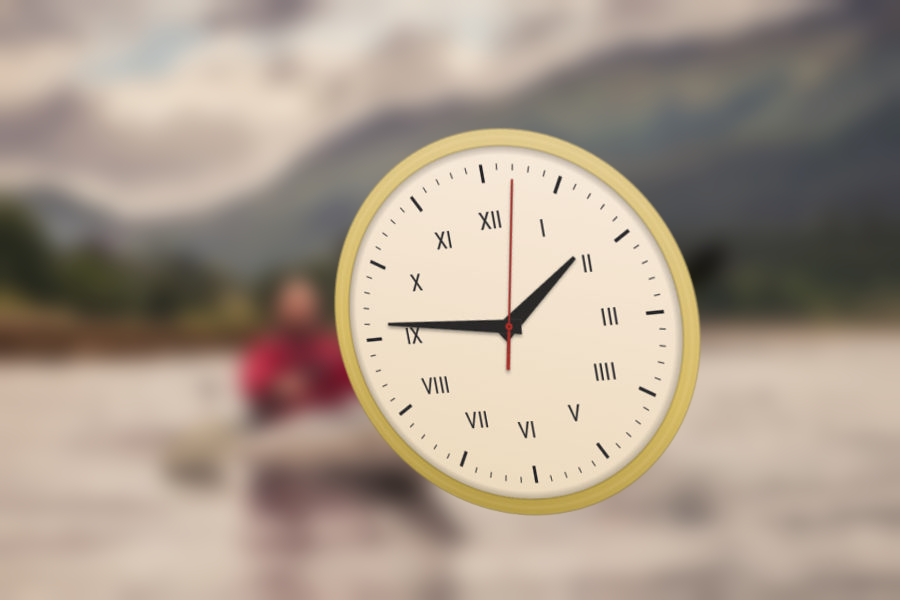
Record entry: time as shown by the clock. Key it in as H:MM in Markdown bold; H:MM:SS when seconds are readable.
**1:46:02**
